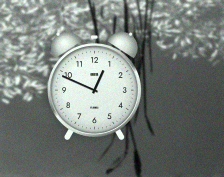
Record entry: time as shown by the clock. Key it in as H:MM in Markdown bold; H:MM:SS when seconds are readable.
**12:49**
